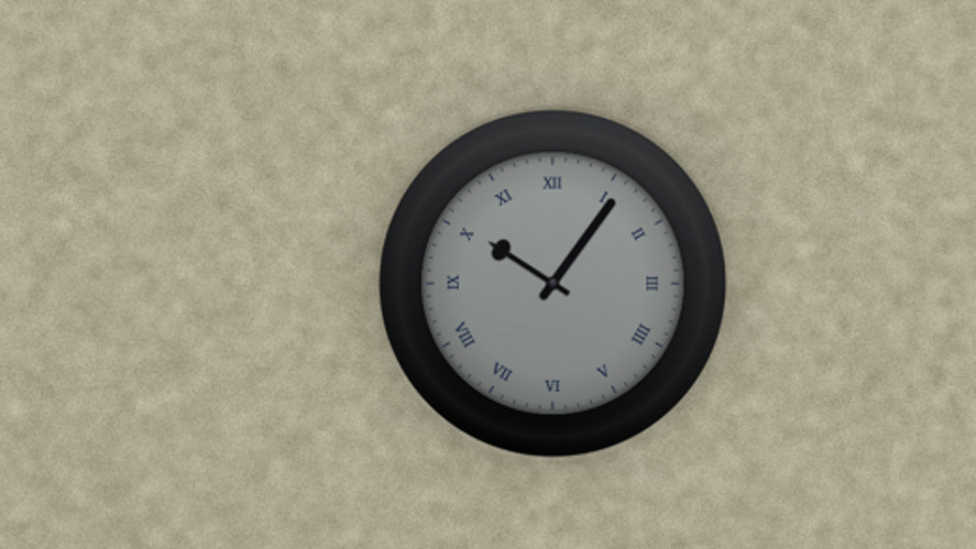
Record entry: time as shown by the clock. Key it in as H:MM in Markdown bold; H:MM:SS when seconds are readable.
**10:06**
